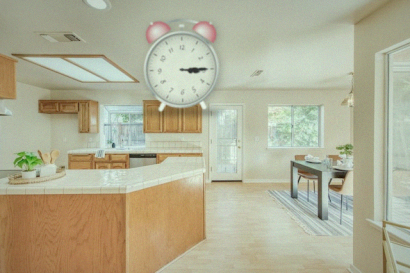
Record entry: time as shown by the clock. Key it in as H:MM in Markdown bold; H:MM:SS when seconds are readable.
**3:15**
